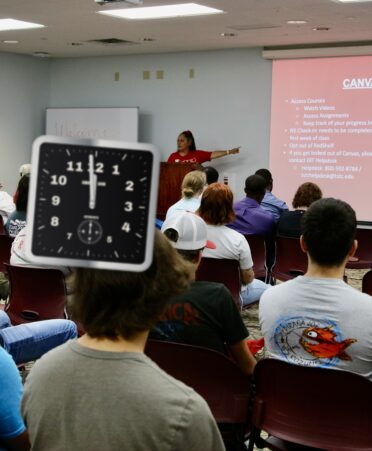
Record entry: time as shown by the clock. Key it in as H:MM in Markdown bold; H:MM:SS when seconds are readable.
**11:59**
